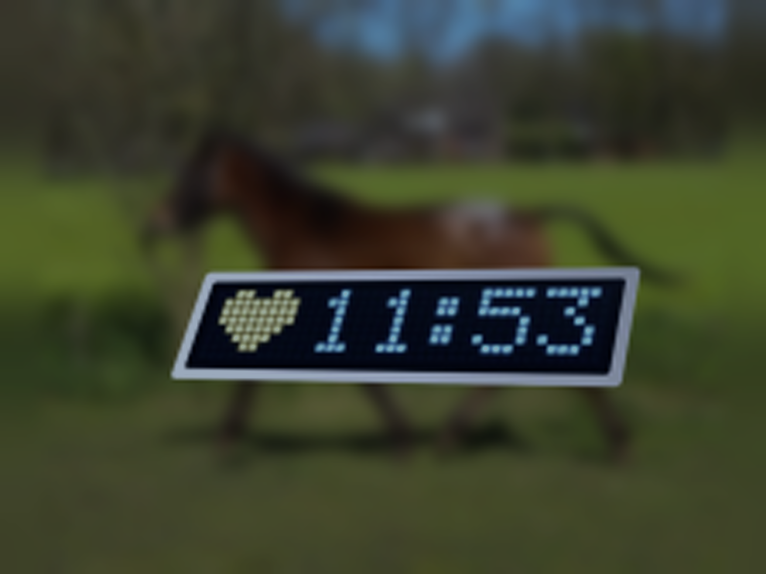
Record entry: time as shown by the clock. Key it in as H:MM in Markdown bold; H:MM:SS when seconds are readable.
**11:53**
